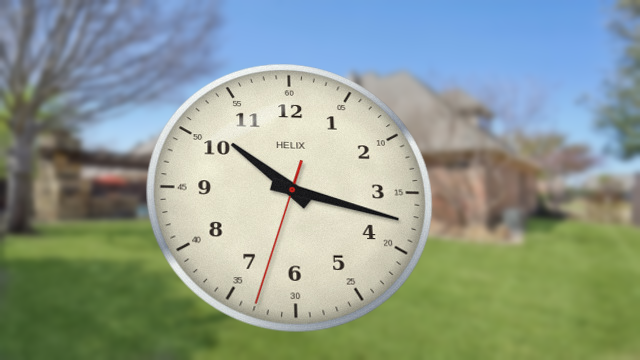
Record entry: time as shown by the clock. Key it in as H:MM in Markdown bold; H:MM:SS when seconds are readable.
**10:17:33**
